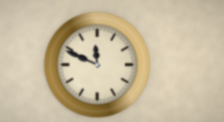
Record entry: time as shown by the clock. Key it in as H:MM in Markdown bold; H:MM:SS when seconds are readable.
**11:49**
